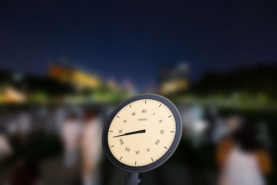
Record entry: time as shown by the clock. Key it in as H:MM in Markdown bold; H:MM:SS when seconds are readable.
**8:43**
